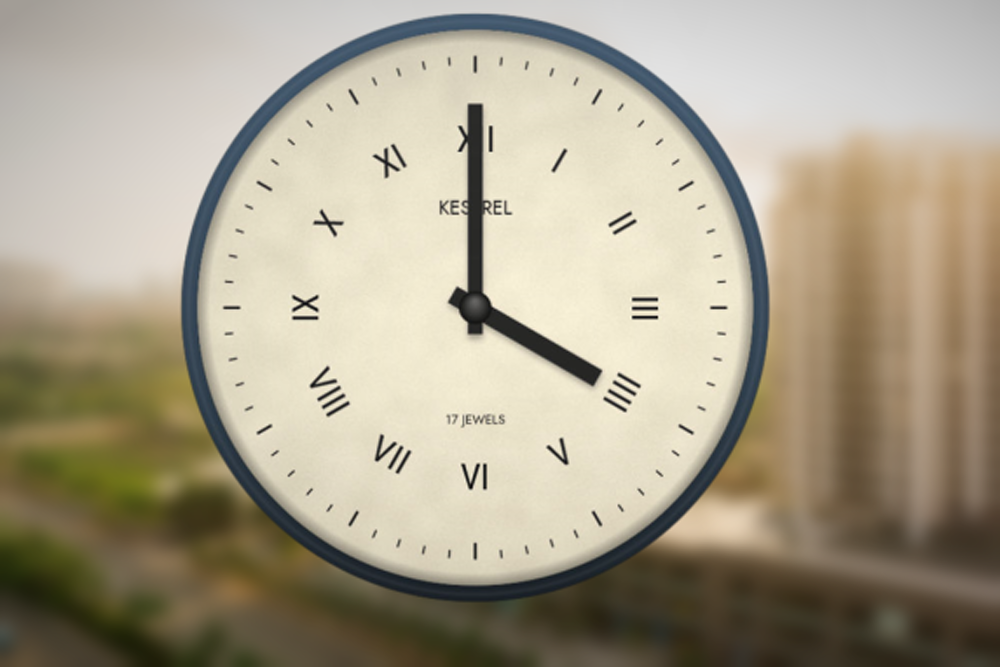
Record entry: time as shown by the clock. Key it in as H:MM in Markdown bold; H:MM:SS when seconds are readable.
**4:00**
